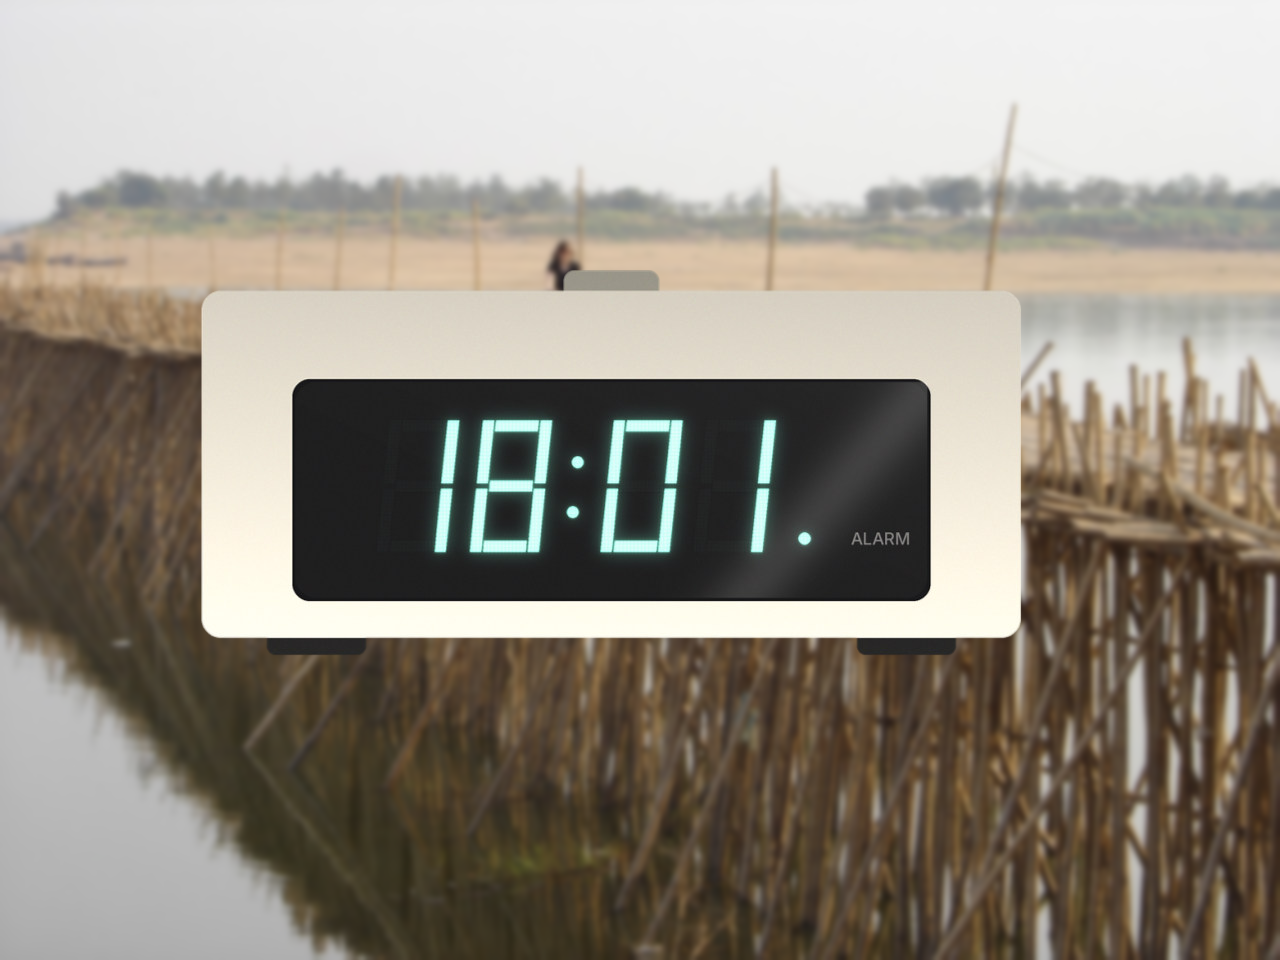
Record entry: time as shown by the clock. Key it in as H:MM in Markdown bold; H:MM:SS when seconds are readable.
**18:01**
